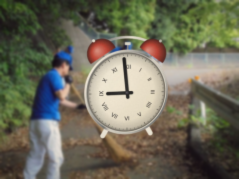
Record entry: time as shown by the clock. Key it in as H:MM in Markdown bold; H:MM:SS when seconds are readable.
**8:59**
